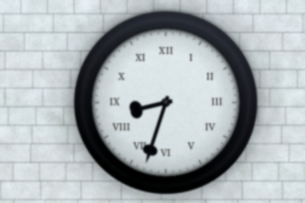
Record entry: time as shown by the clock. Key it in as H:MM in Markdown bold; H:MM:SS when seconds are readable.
**8:33**
